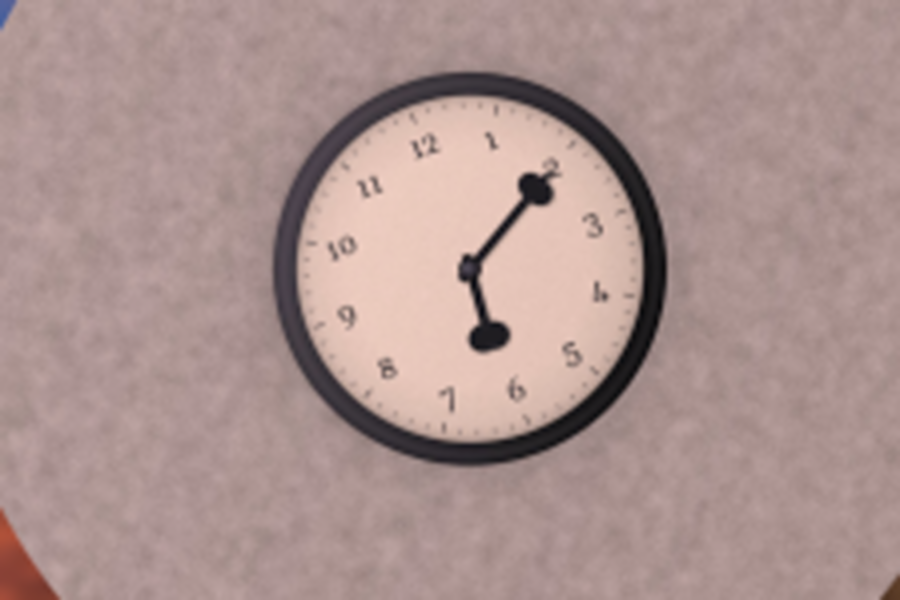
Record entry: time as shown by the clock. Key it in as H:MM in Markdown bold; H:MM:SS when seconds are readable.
**6:10**
